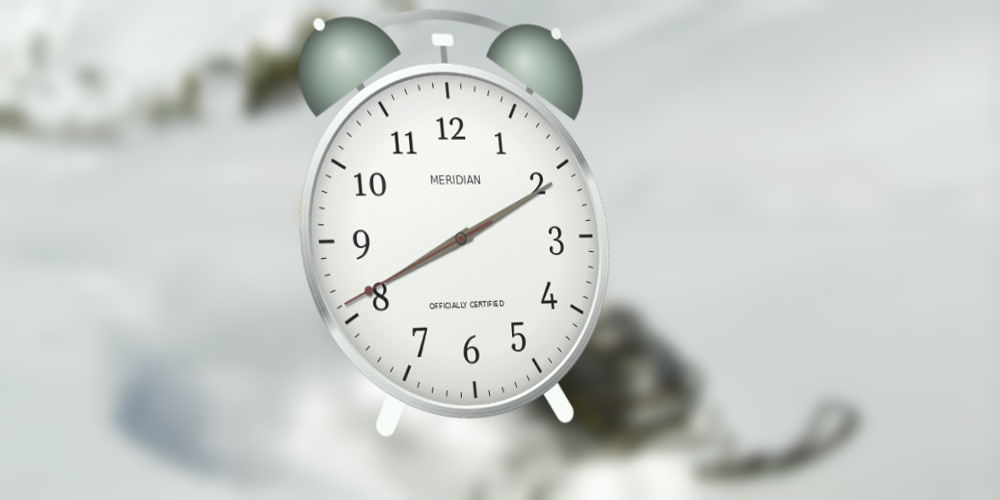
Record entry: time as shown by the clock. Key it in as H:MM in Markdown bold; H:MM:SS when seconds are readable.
**8:10:41**
